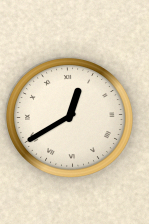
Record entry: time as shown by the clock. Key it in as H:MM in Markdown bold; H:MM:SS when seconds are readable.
**12:40**
